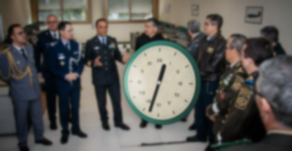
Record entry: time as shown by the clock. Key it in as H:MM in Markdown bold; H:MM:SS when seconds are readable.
**12:33**
